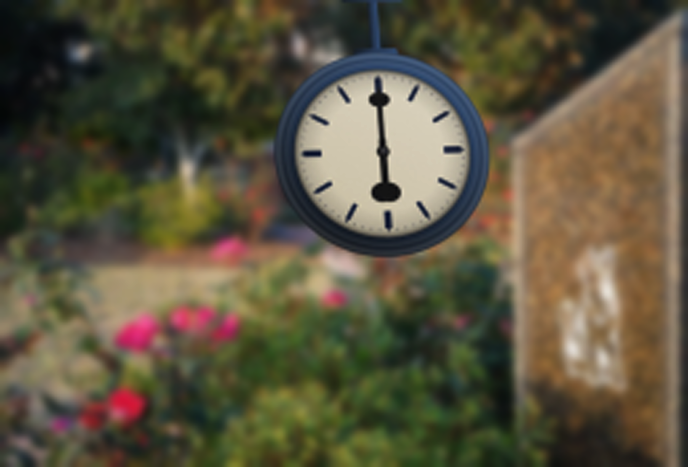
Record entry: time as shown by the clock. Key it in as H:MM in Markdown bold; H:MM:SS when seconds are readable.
**6:00**
